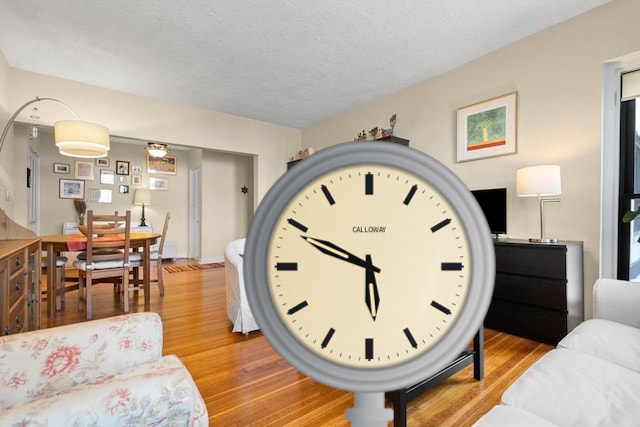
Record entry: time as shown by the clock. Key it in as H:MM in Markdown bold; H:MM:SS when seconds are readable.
**5:49**
